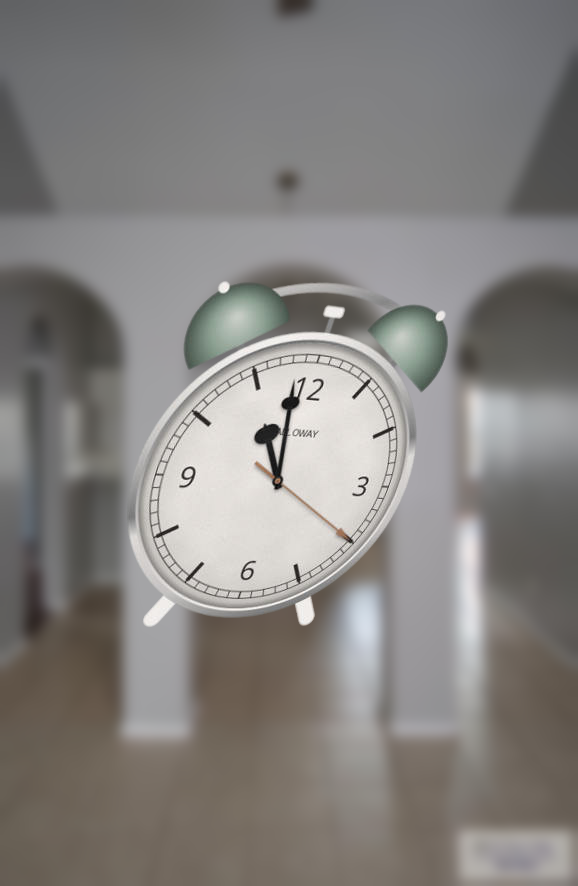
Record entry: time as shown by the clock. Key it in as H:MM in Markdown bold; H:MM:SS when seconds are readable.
**10:58:20**
